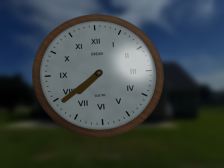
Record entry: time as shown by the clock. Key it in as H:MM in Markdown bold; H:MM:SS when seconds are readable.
**7:39**
